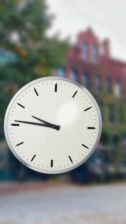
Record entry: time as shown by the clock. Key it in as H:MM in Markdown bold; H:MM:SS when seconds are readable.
**9:46**
